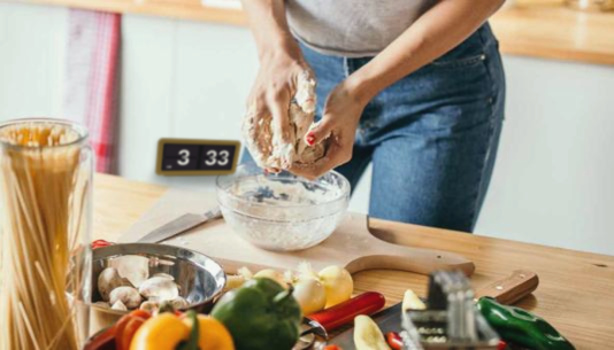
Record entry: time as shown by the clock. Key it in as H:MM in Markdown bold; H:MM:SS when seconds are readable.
**3:33**
